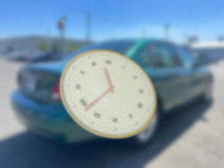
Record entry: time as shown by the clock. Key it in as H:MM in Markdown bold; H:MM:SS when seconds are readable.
**11:38**
